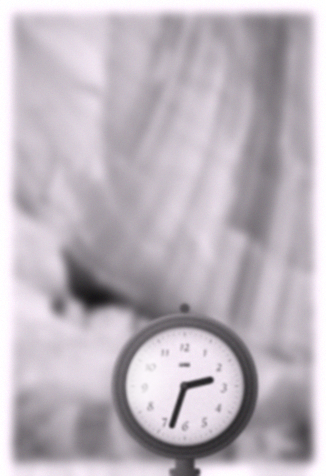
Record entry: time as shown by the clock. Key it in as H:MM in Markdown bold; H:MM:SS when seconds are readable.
**2:33**
